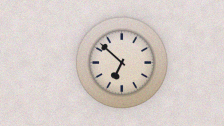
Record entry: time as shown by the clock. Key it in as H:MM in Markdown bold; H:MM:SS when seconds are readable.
**6:52**
